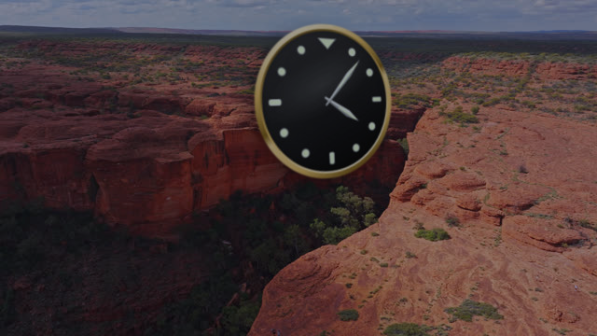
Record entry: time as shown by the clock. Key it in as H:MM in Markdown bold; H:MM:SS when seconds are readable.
**4:07**
